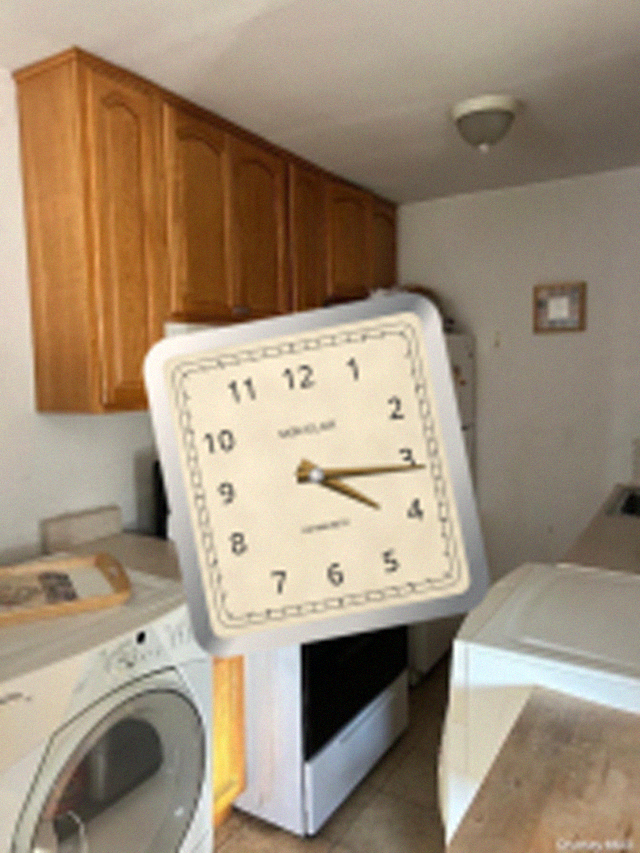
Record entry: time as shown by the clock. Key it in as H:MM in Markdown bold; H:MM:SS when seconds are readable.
**4:16**
